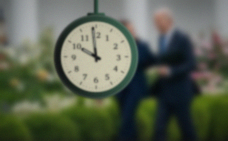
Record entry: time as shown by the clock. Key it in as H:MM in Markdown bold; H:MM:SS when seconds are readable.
**9:59**
